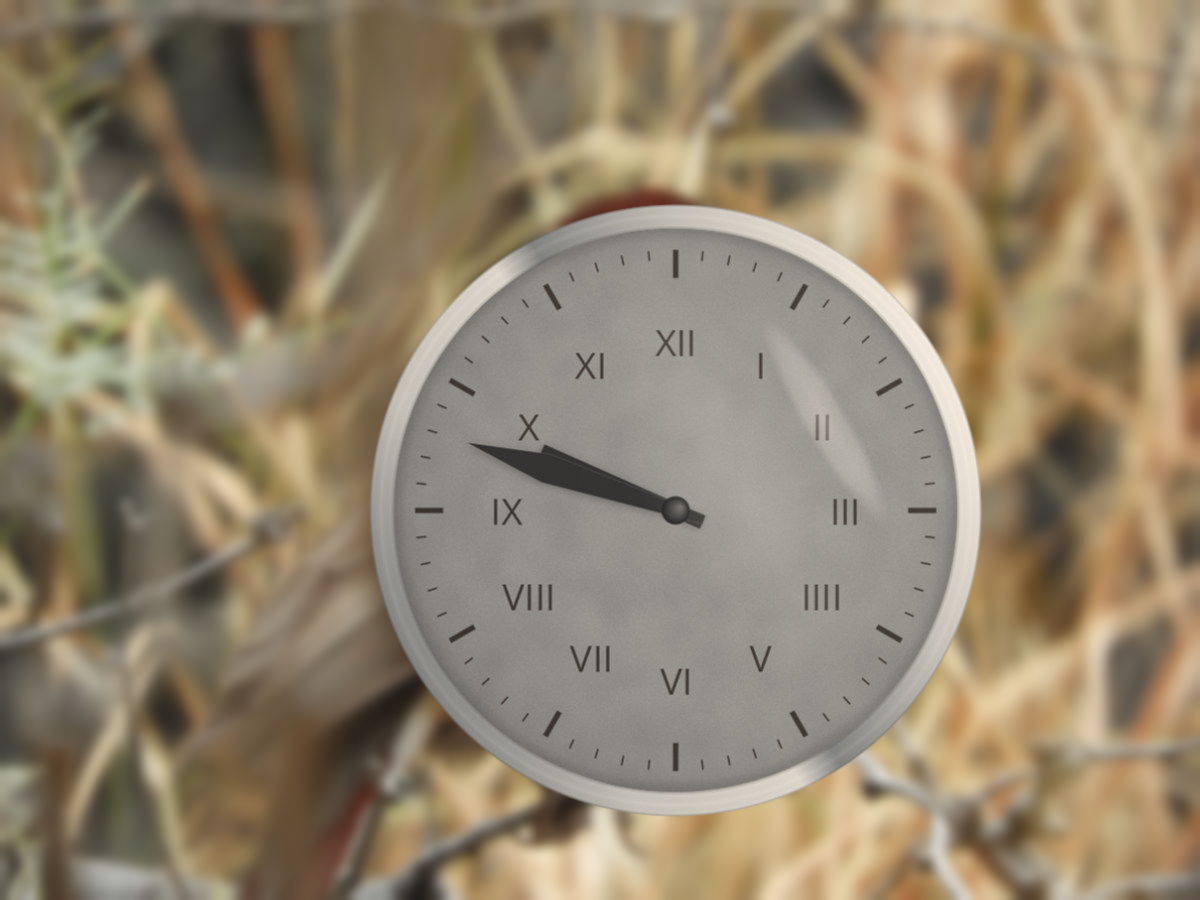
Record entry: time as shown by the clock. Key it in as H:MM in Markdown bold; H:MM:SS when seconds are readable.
**9:48**
